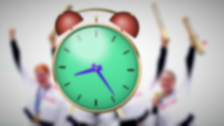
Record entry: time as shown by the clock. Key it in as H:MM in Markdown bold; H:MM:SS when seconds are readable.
**8:24**
